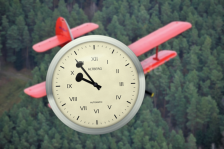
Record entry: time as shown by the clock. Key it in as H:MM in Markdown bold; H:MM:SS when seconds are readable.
**9:54**
